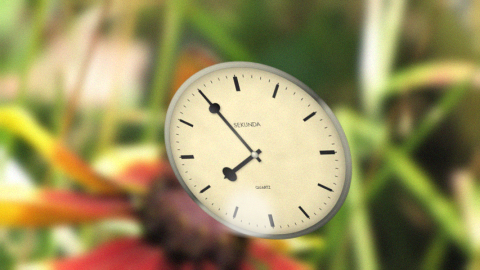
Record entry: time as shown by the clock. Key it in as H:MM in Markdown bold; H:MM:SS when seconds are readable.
**7:55**
